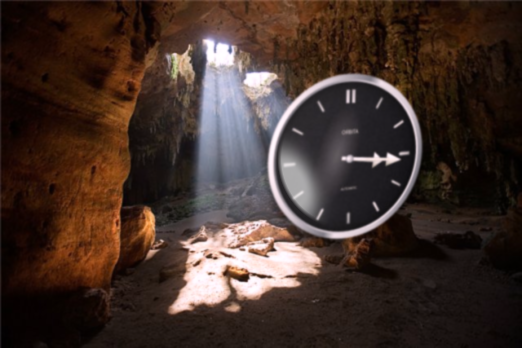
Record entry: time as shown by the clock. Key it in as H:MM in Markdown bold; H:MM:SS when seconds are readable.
**3:16**
